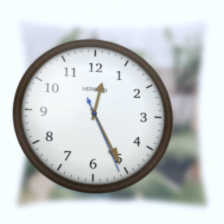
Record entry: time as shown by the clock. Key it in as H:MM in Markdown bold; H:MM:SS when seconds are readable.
**12:25:26**
